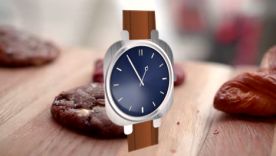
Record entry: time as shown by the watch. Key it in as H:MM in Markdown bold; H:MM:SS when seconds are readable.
**12:55**
